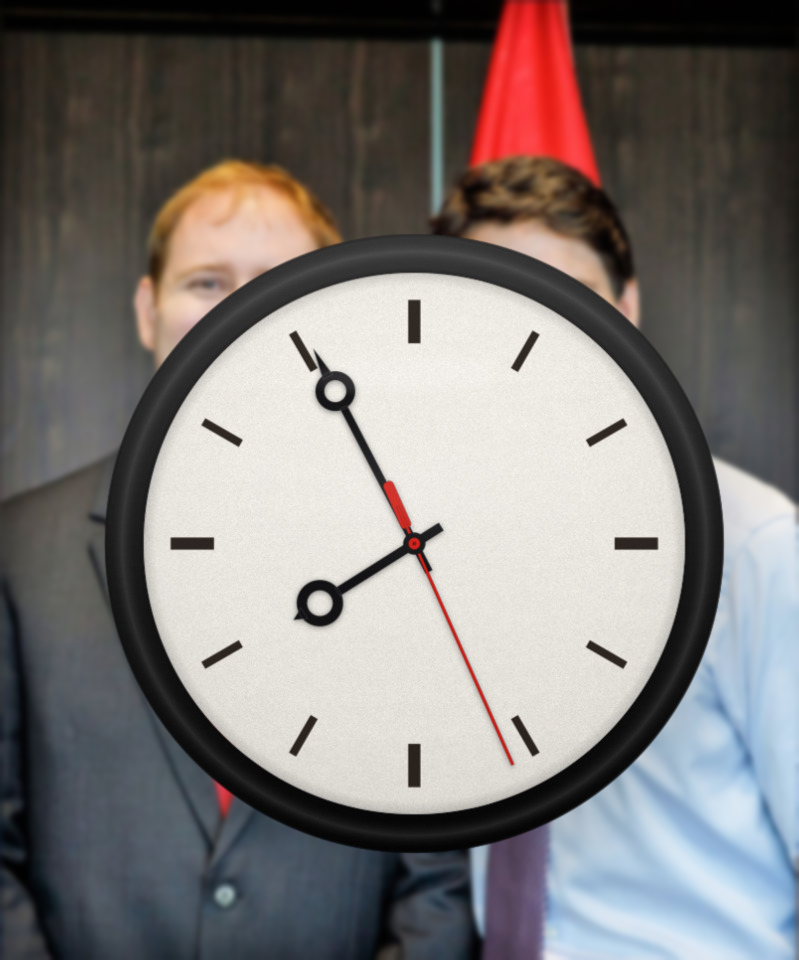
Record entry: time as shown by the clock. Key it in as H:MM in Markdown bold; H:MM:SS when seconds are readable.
**7:55:26**
